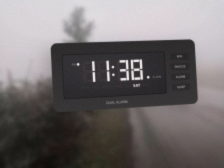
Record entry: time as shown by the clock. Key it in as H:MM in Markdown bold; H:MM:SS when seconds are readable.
**11:38**
